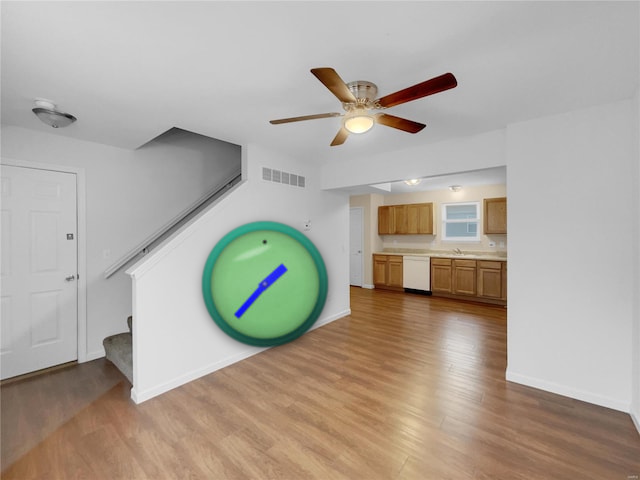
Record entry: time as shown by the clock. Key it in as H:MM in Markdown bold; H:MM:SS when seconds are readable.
**1:37**
